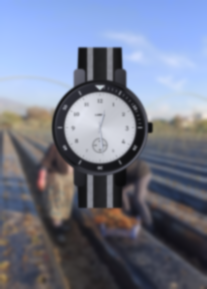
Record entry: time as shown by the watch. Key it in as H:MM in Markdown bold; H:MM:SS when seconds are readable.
**12:29**
